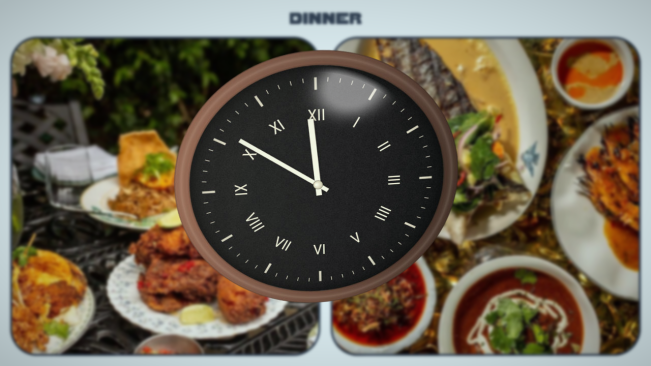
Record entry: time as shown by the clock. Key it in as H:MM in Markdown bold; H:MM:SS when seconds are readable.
**11:51**
